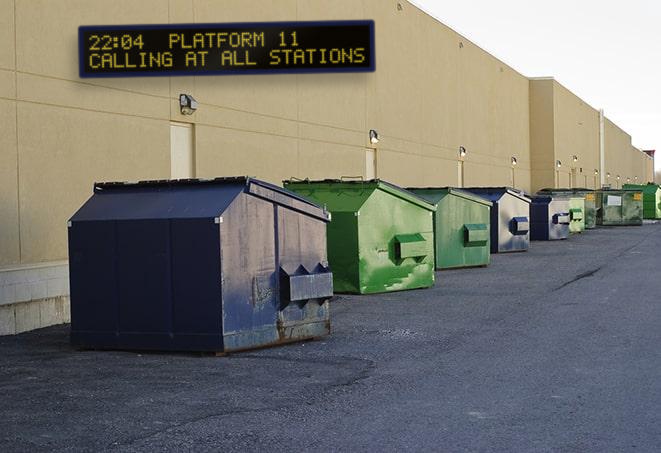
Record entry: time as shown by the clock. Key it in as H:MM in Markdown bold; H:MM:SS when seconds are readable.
**22:04**
